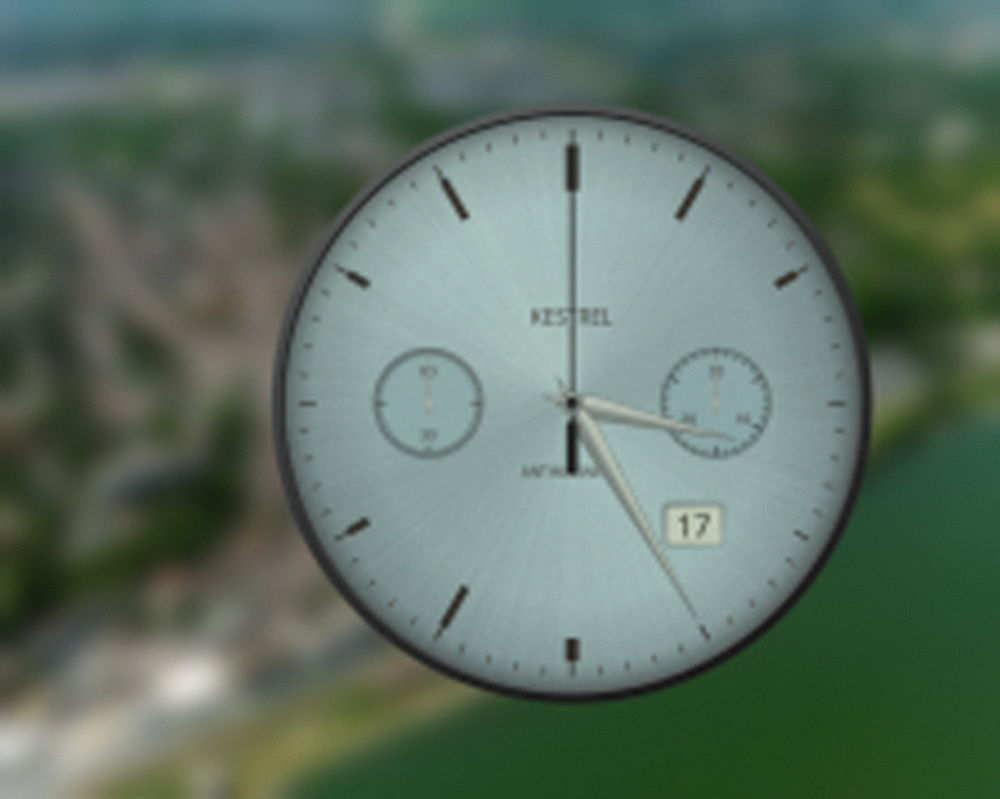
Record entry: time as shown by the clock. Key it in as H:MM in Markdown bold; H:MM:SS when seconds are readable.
**3:25**
